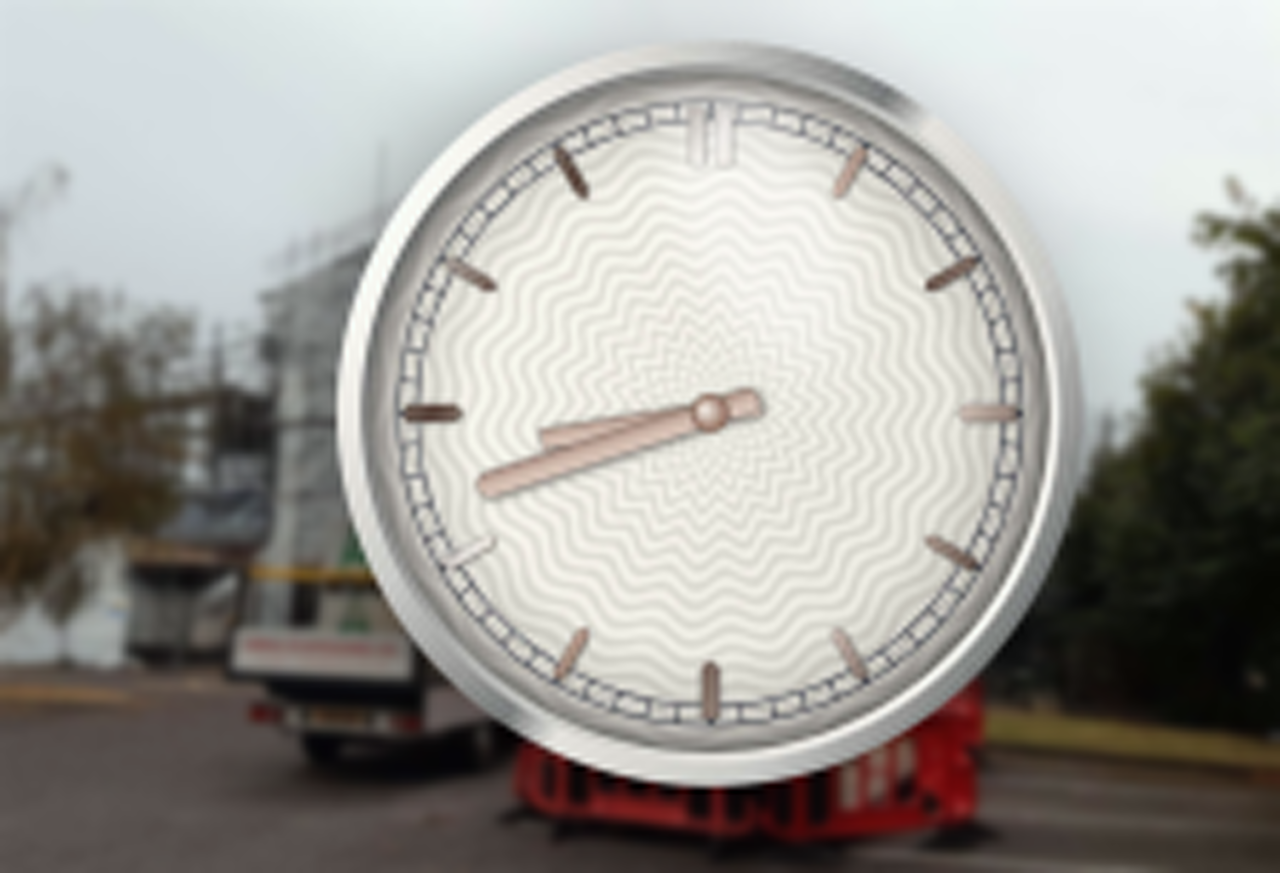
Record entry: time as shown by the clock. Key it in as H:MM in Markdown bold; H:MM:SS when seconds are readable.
**8:42**
